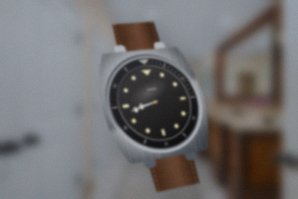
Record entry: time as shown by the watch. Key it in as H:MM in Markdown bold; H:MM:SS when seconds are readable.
**8:43**
